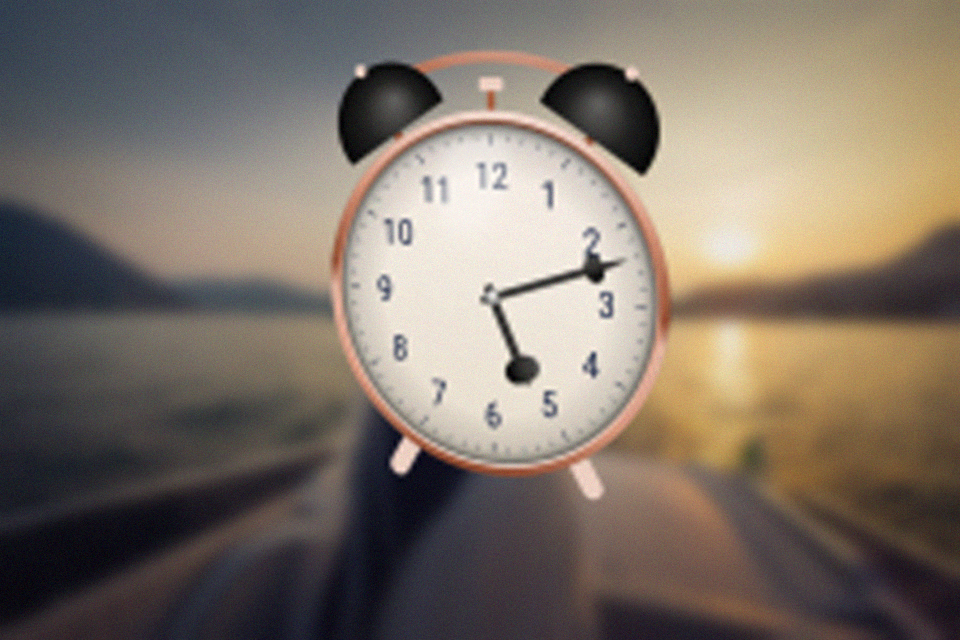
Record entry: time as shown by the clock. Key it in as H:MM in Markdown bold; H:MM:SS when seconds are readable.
**5:12**
